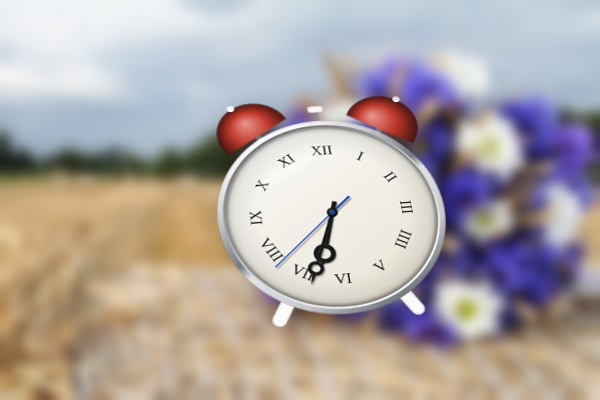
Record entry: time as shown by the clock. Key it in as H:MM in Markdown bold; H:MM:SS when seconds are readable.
**6:33:38**
